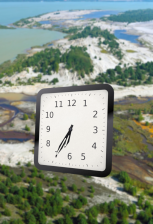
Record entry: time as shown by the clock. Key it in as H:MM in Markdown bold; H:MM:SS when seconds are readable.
**6:35**
